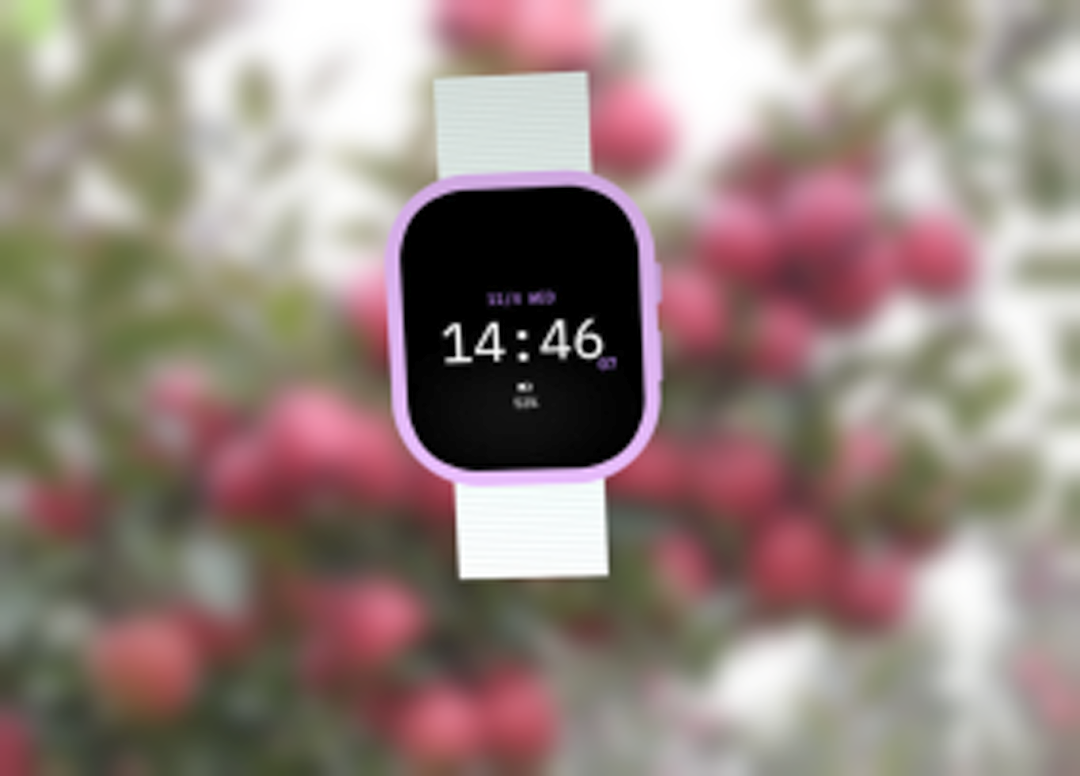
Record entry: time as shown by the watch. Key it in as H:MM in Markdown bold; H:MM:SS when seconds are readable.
**14:46**
